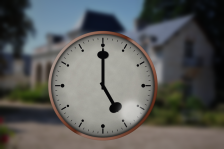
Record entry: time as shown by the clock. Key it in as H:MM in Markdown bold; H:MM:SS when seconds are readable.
**5:00**
